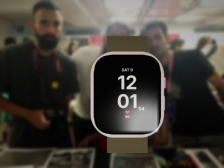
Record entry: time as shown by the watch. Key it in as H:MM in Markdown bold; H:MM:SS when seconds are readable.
**12:01**
